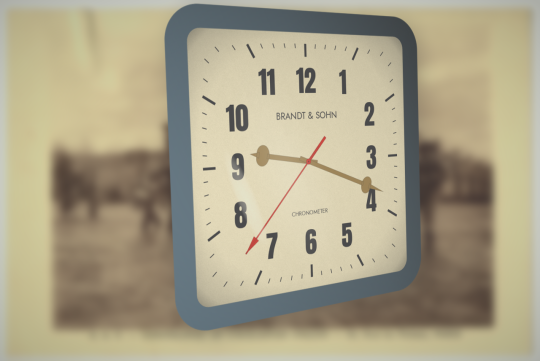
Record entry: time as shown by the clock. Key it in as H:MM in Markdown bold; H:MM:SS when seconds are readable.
**9:18:37**
